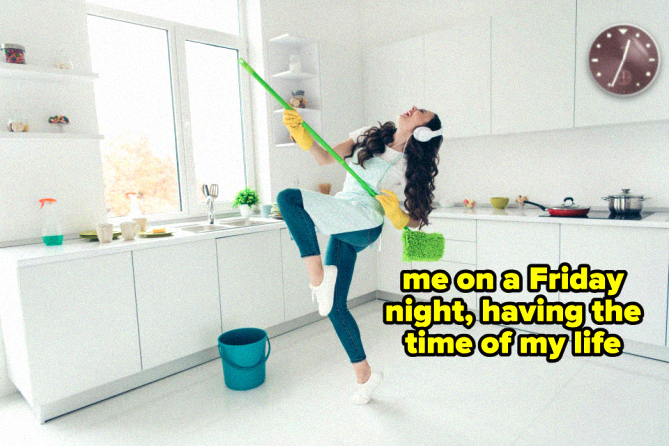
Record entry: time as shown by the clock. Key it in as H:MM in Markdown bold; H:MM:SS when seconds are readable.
**12:34**
